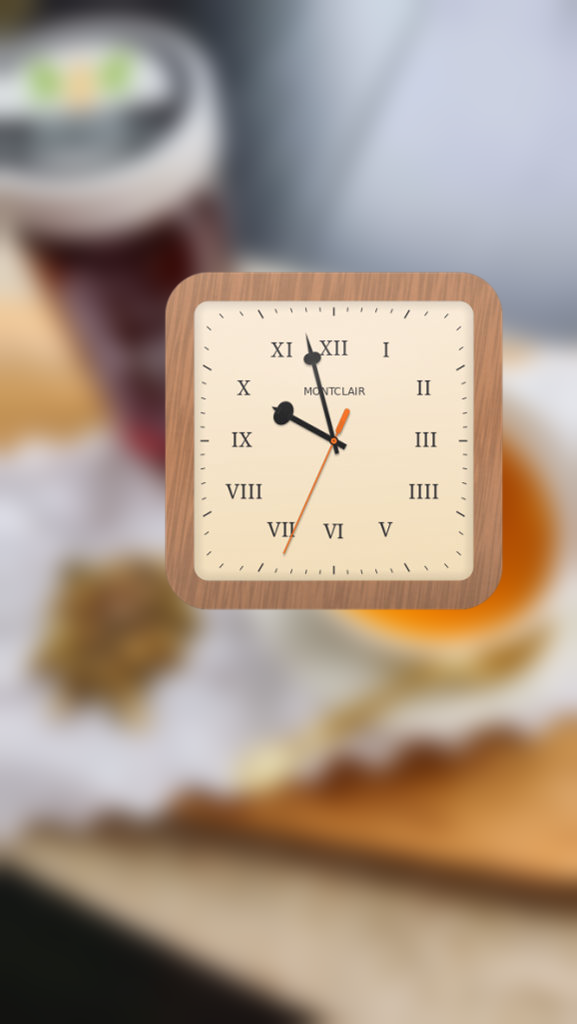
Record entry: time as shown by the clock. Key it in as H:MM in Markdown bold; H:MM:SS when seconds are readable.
**9:57:34**
